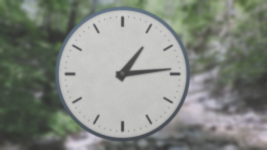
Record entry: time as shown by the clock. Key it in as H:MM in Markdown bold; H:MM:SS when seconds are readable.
**1:14**
